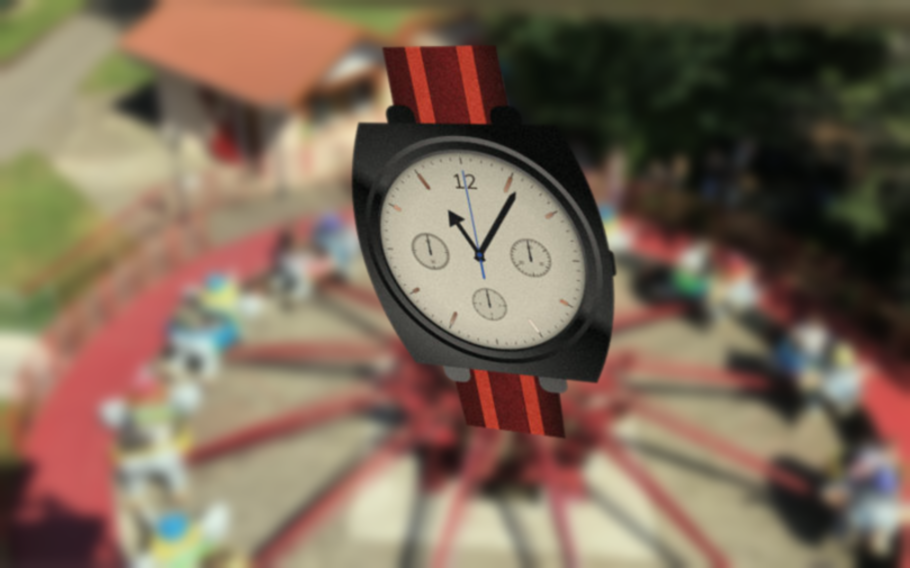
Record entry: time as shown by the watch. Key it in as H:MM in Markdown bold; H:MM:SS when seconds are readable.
**11:06**
